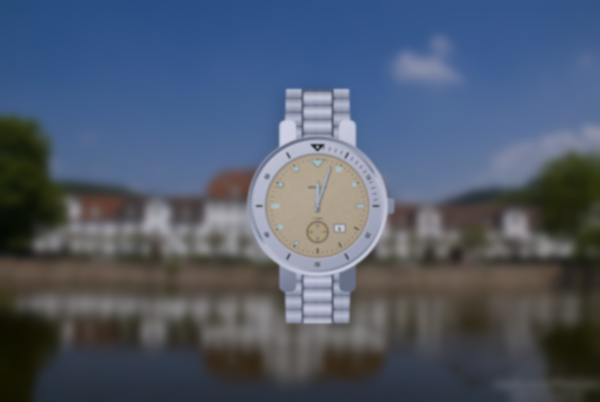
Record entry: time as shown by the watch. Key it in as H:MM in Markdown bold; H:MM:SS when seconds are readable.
**12:03**
